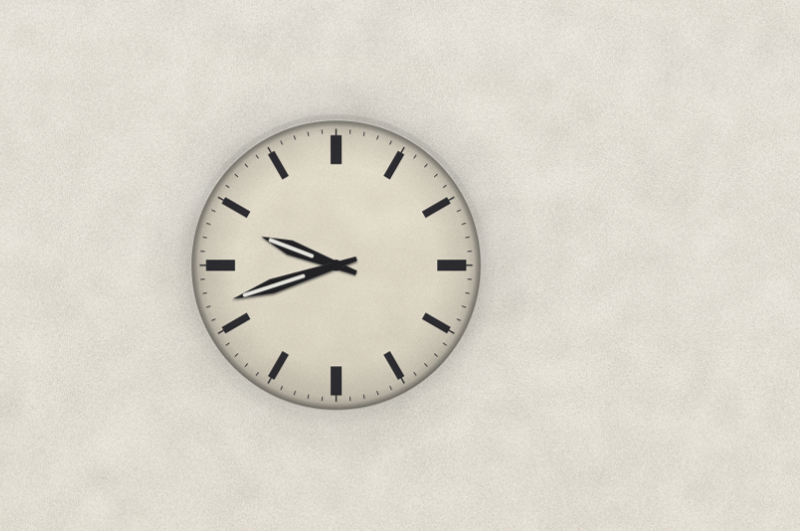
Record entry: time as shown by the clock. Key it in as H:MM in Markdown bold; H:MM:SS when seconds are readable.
**9:42**
